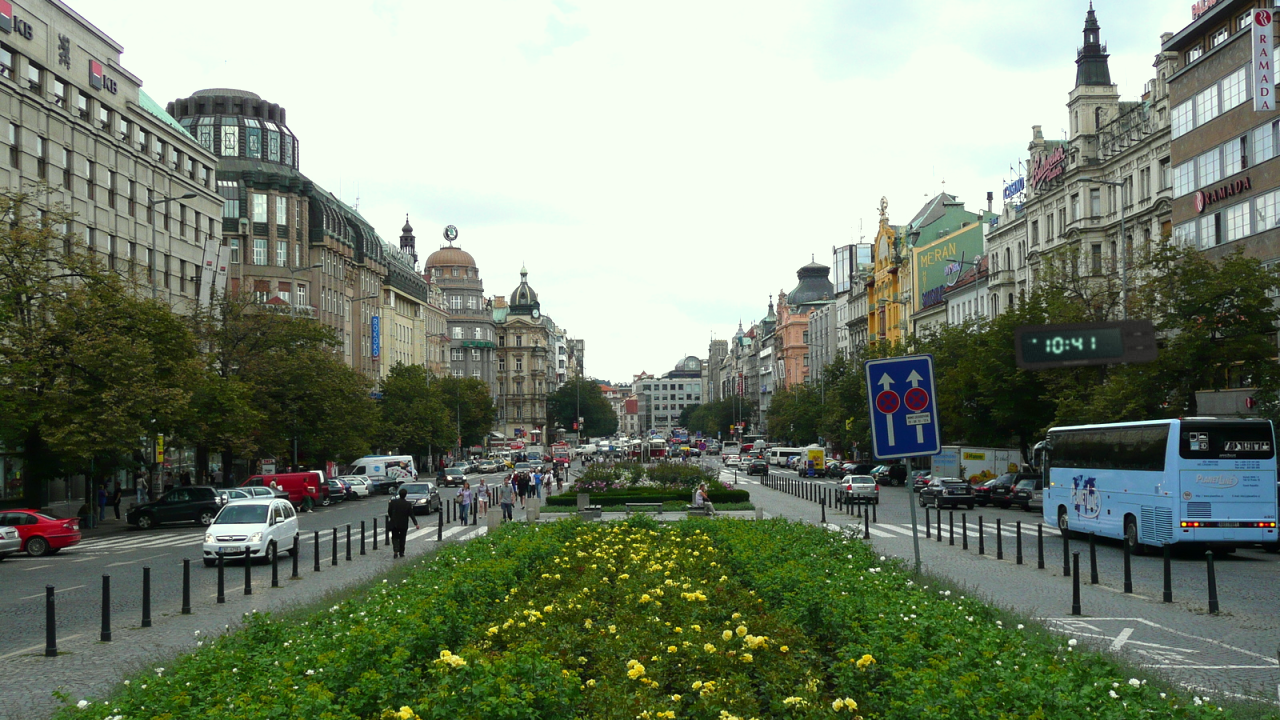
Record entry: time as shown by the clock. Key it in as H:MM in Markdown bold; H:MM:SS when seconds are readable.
**10:41**
